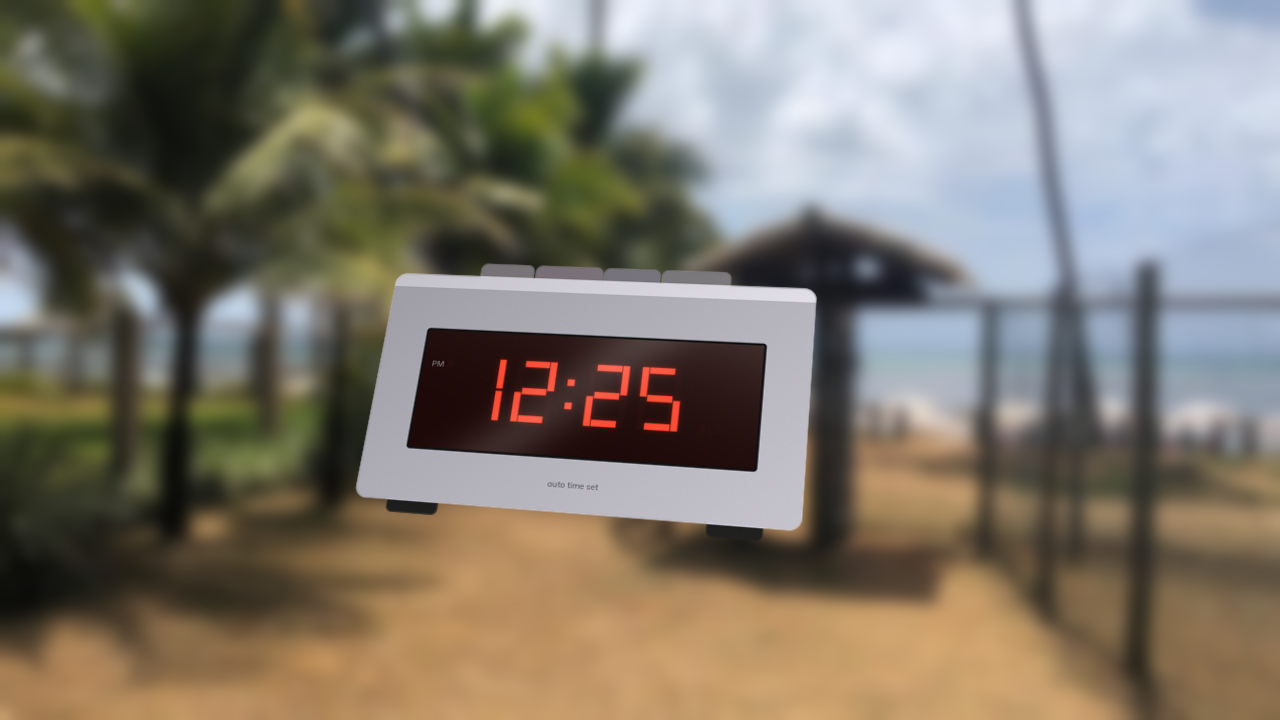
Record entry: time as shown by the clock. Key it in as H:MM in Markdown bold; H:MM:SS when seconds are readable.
**12:25**
